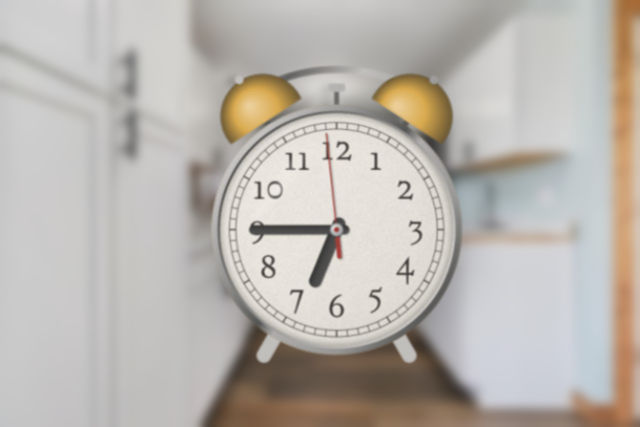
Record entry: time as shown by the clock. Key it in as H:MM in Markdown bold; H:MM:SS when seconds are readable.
**6:44:59**
